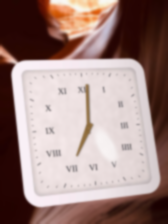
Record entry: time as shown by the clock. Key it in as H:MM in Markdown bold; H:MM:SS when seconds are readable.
**7:01**
